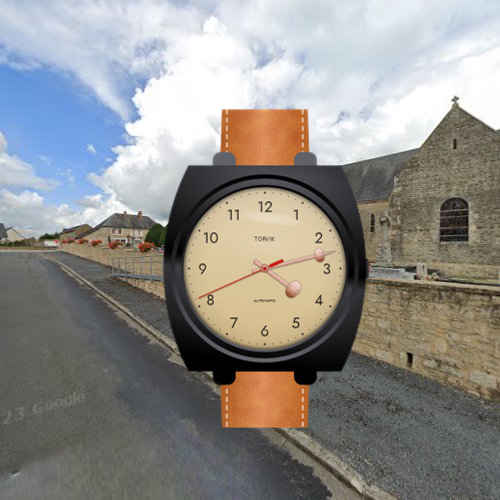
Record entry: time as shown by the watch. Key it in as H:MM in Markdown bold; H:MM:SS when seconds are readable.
**4:12:41**
